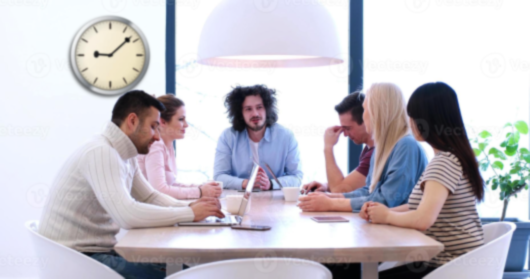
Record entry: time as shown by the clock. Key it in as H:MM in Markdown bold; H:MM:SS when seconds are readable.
**9:08**
